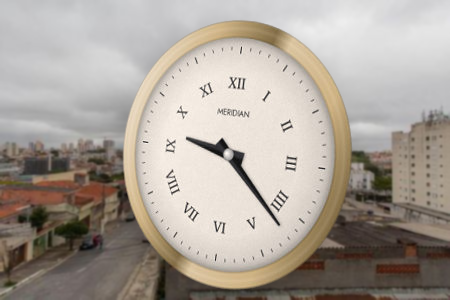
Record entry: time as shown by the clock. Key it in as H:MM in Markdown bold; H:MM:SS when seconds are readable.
**9:22**
